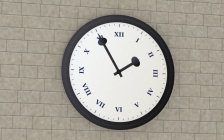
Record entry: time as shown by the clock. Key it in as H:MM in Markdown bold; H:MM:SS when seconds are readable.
**1:55**
